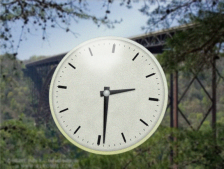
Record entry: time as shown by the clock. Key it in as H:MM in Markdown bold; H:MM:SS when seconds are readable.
**2:29**
